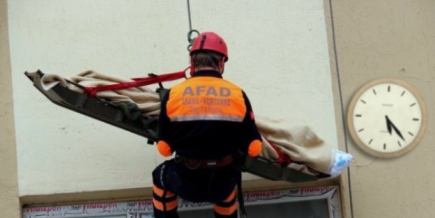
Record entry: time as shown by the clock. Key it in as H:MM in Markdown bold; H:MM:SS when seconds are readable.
**5:23**
